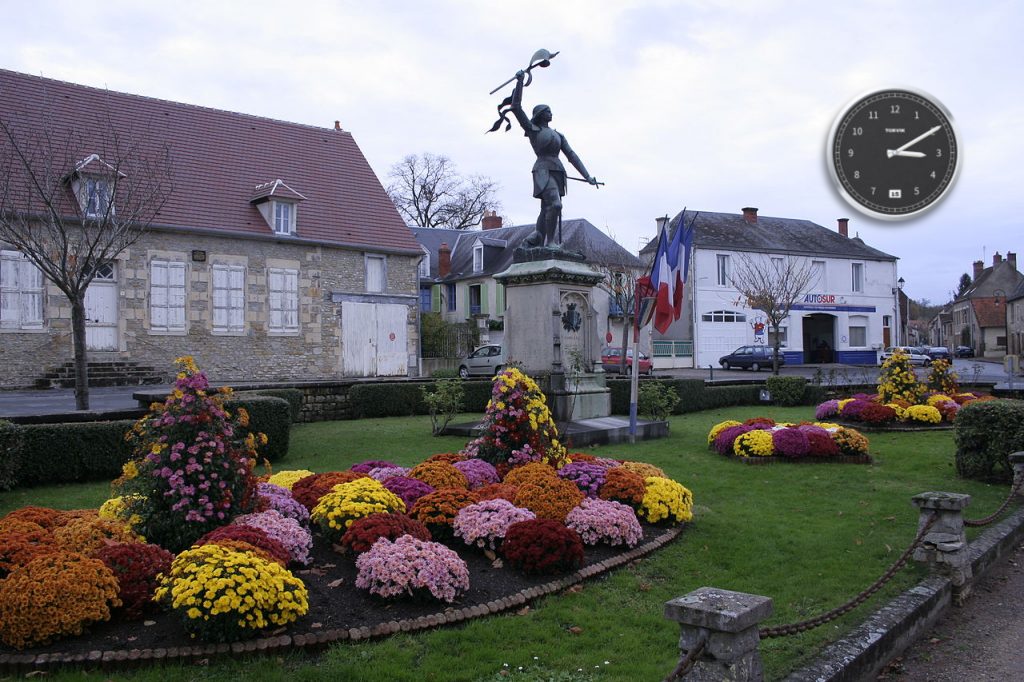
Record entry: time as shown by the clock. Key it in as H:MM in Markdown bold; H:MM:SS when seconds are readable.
**3:10**
